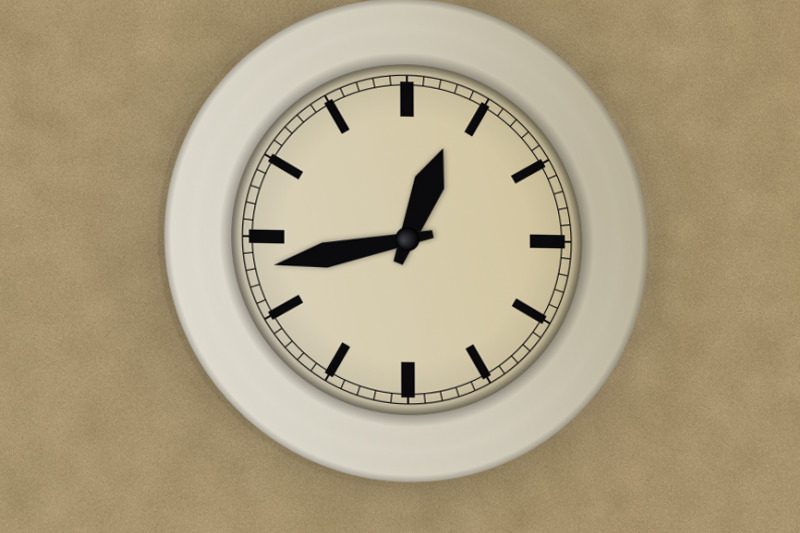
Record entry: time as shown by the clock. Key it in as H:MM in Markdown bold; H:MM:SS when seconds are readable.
**12:43**
